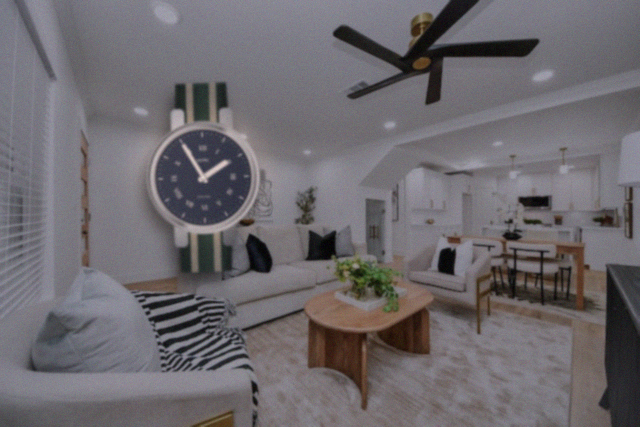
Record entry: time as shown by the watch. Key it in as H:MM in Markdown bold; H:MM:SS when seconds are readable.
**1:55**
